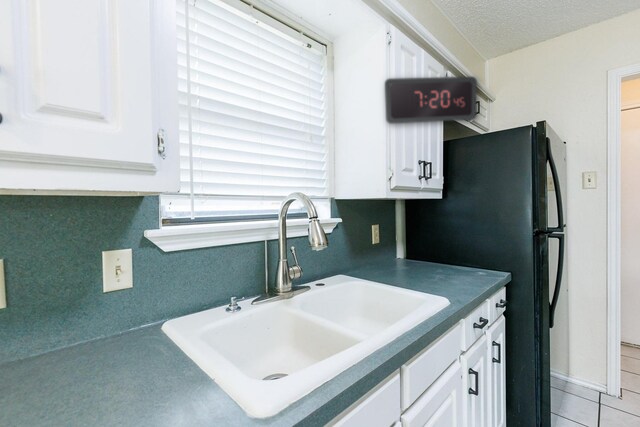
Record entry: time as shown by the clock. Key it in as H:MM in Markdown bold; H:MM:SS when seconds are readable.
**7:20**
